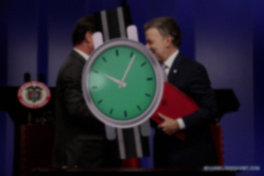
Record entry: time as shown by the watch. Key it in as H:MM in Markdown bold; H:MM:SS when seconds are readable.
**10:06**
